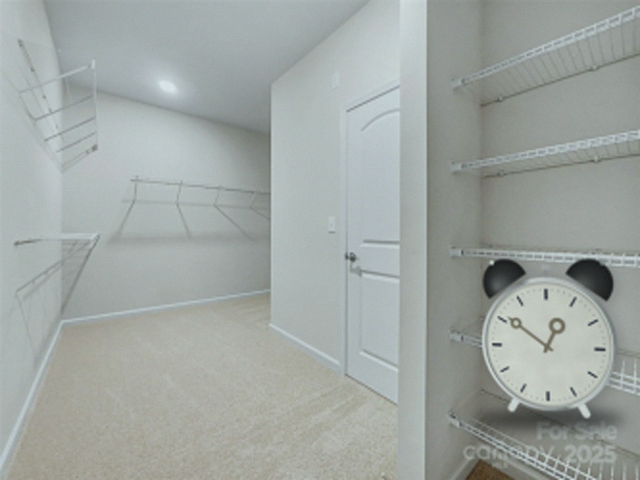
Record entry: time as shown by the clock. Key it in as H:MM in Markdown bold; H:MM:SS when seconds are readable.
**12:51**
